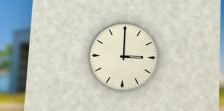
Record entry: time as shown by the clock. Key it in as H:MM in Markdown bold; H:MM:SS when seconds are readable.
**3:00**
